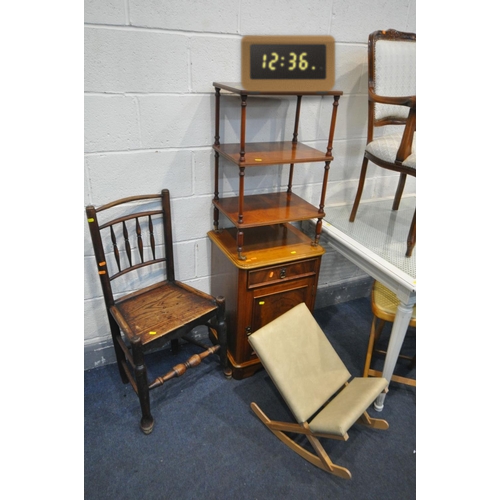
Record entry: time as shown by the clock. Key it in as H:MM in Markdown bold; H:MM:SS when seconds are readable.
**12:36**
